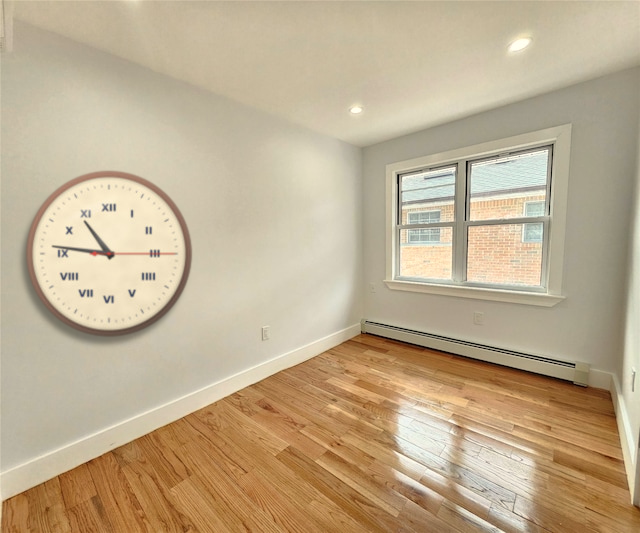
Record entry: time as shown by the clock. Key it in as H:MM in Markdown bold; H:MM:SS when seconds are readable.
**10:46:15**
